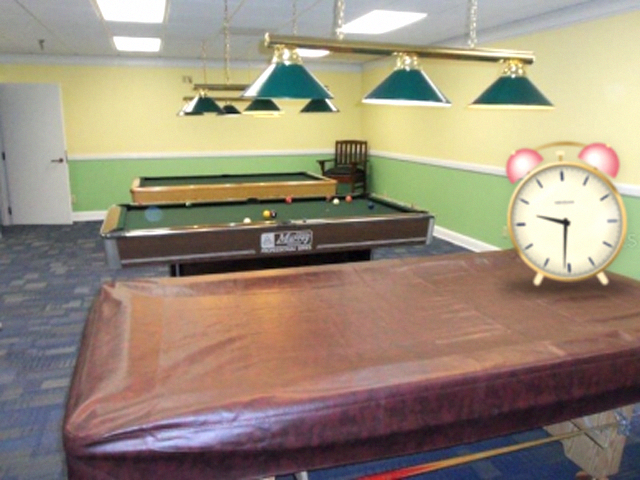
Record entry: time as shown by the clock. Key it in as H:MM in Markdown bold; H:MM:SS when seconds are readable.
**9:31**
